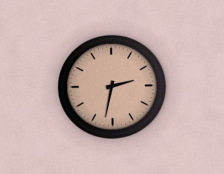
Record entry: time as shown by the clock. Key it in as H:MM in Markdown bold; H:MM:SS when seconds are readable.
**2:32**
